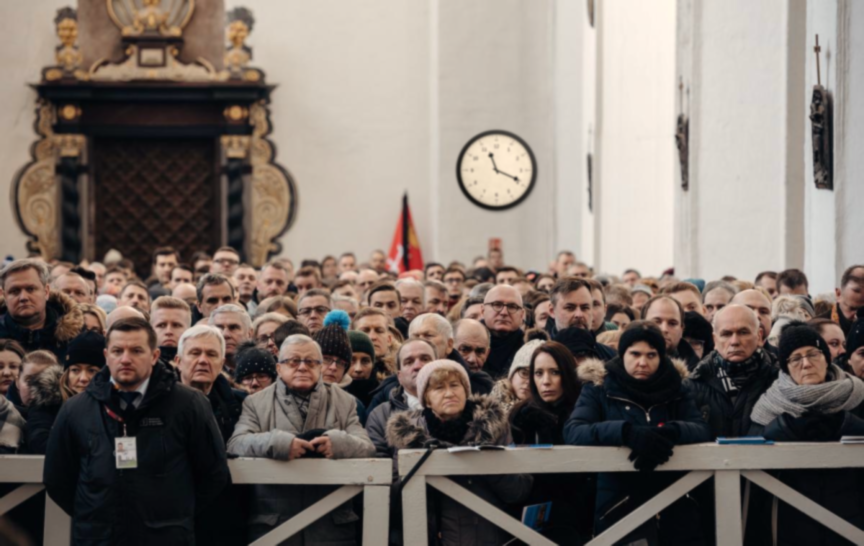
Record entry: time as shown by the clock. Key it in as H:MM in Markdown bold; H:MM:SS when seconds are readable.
**11:19**
